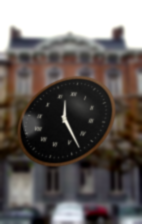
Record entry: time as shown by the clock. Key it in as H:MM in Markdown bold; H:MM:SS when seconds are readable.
**11:23**
